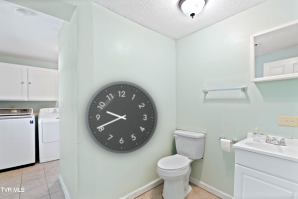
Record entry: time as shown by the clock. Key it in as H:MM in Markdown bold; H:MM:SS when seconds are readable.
**9:41**
